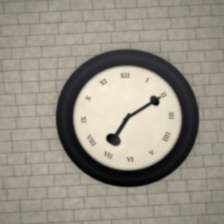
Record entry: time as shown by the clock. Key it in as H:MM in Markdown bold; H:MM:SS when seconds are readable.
**7:10**
